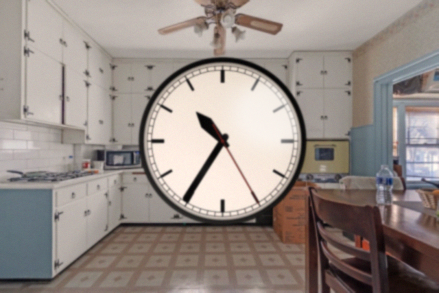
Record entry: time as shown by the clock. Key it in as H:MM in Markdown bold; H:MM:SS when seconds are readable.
**10:35:25**
